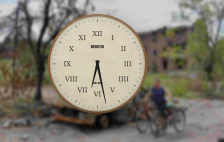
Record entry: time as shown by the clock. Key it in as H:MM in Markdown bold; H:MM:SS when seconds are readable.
**6:28**
